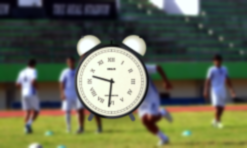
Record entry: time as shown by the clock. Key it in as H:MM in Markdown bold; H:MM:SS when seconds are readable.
**9:31**
